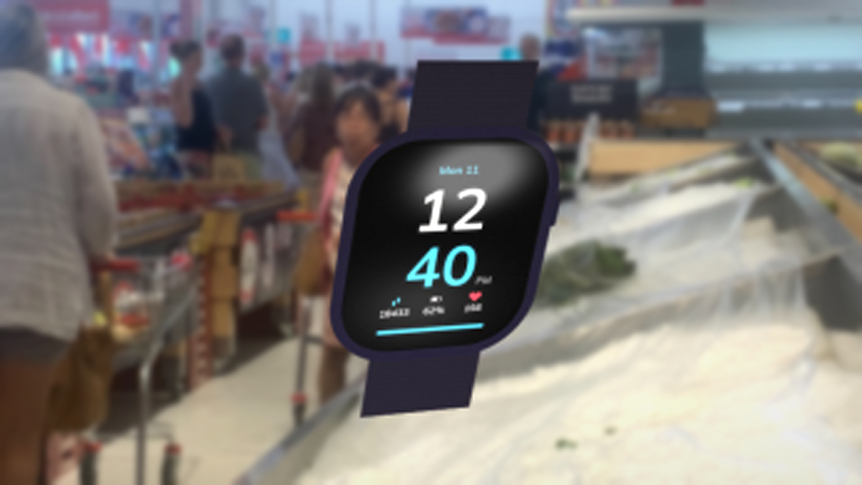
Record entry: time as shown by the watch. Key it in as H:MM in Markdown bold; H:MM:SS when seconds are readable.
**12:40**
